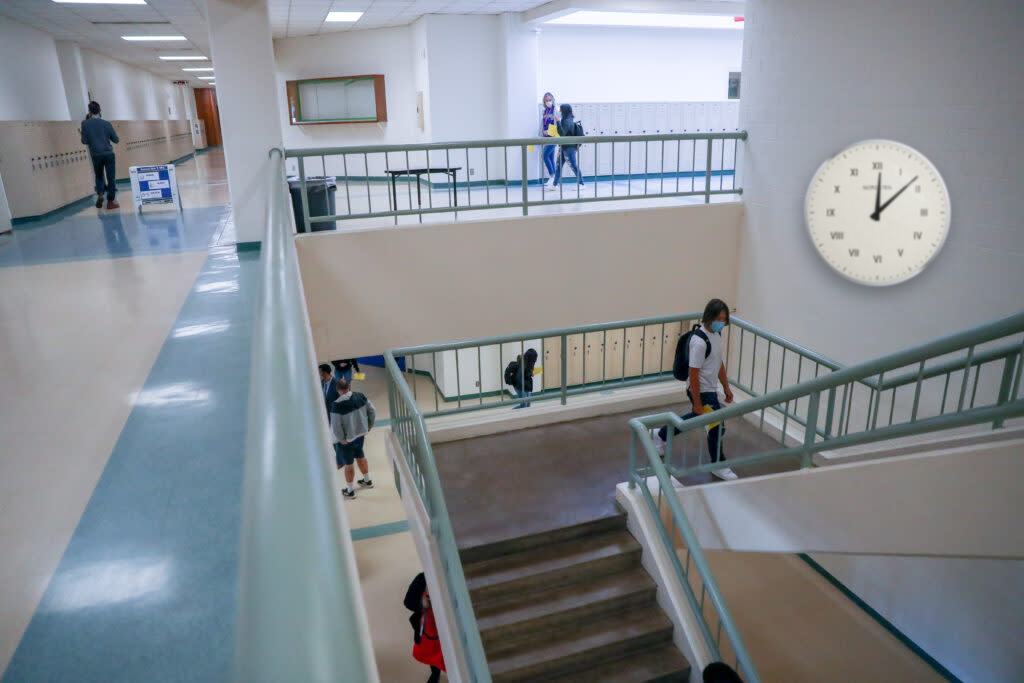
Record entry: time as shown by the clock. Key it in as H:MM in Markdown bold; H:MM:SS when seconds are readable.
**12:08**
